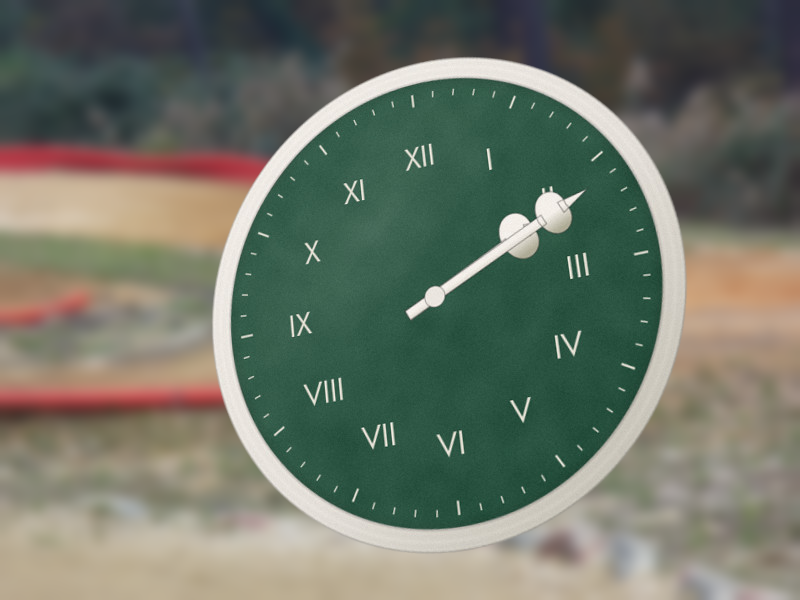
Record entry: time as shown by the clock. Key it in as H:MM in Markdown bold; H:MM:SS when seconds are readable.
**2:11**
